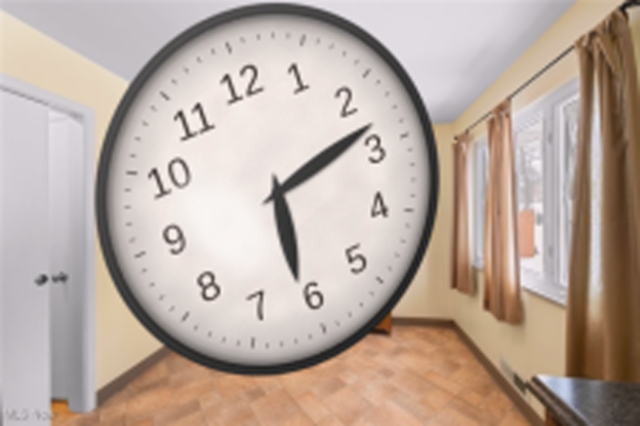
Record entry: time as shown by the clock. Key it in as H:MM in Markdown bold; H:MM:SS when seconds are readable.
**6:13**
